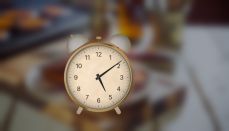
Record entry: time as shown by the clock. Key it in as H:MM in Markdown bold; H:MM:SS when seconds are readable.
**5:09**
